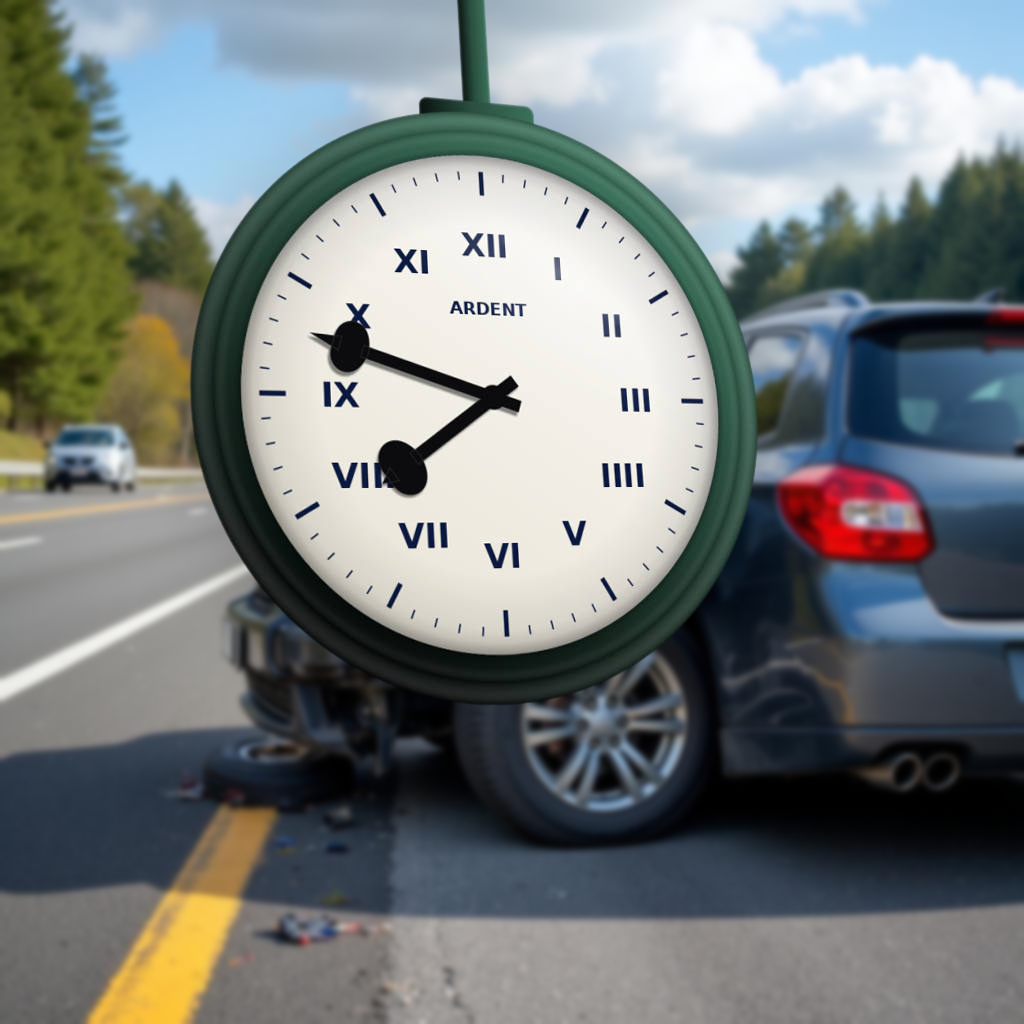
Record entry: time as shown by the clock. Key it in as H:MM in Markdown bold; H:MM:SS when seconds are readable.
**7:48**
